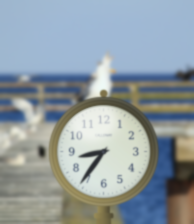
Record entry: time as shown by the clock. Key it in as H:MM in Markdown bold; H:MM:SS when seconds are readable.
**8:36**
